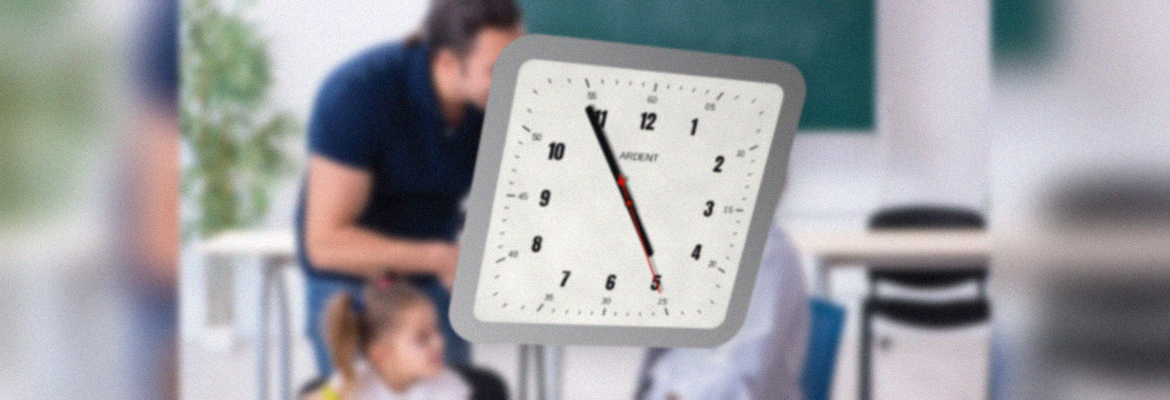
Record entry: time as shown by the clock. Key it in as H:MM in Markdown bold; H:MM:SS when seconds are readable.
**4:54:25**
